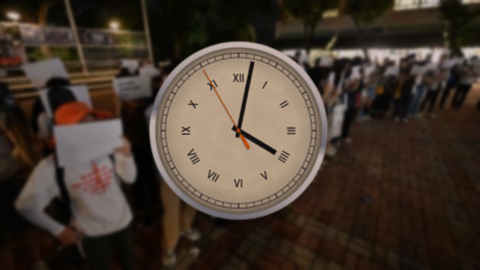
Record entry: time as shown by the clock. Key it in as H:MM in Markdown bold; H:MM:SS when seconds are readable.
**4:01:55**
